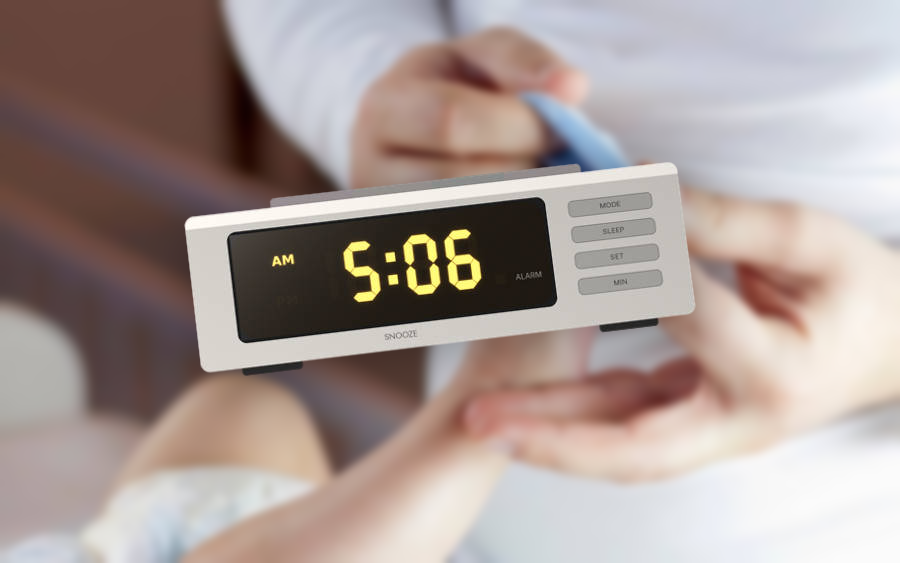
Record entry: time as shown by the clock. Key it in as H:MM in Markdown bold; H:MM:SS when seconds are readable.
**5:06**
